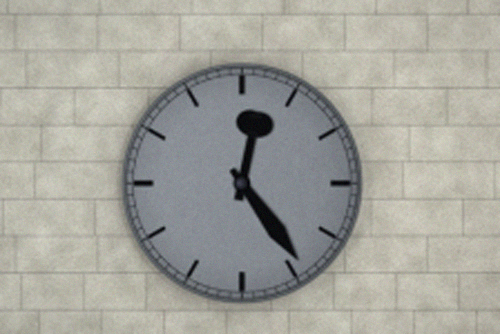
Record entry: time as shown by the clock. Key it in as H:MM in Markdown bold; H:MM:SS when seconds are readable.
**12:24**
